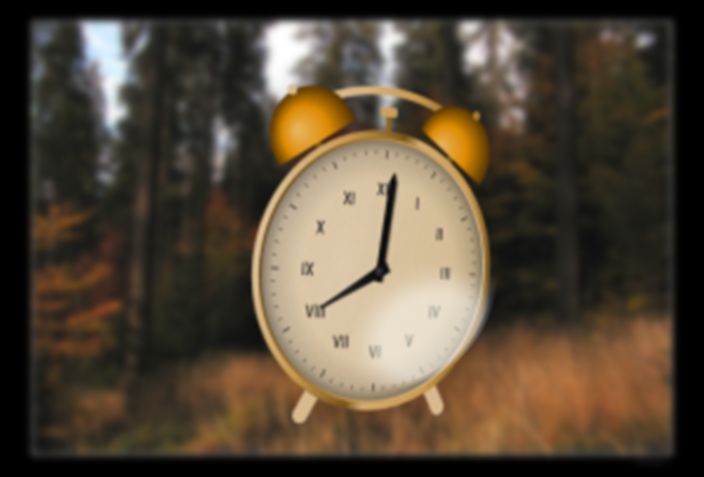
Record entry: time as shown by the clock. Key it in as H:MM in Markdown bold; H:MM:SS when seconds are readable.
**8:01**
